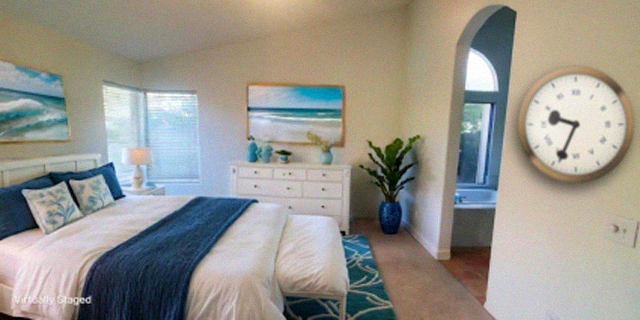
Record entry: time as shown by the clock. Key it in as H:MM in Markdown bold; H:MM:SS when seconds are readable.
**9:34**
